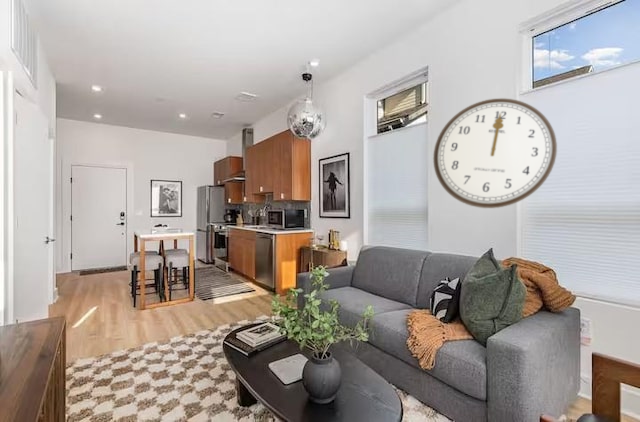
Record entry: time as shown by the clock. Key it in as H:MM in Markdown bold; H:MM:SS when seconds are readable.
**12:00**
